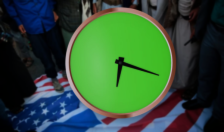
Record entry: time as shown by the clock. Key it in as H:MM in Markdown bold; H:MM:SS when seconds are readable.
**6:18**
